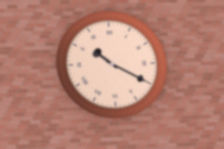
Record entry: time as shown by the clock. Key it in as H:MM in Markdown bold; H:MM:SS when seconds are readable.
**10:20**
